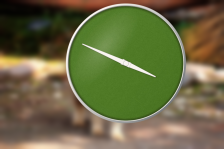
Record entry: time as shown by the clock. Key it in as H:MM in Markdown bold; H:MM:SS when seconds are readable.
**3:49**
